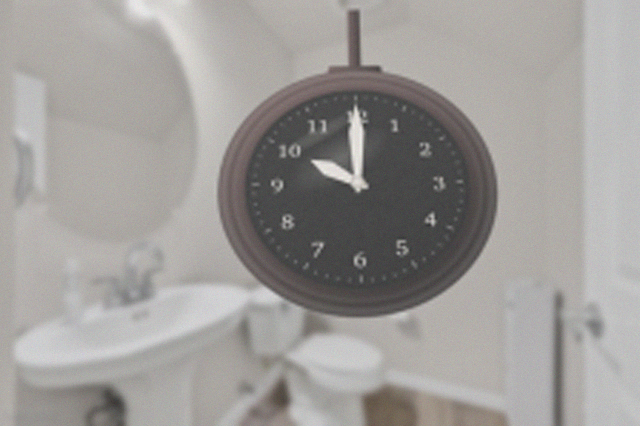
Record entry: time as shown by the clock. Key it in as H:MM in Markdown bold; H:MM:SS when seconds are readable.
**10:00**
